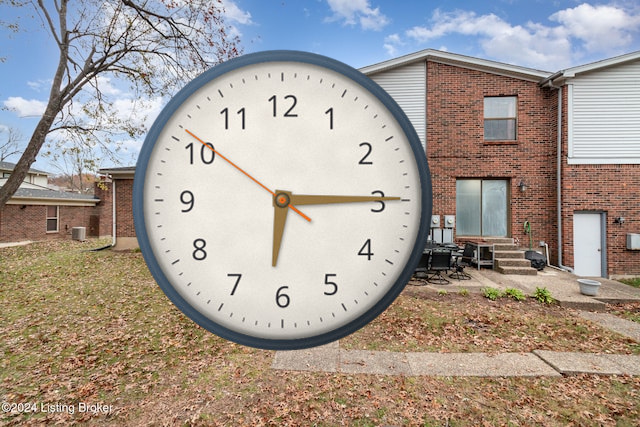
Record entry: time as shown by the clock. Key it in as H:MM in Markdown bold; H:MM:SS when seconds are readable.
**6:14:51**
